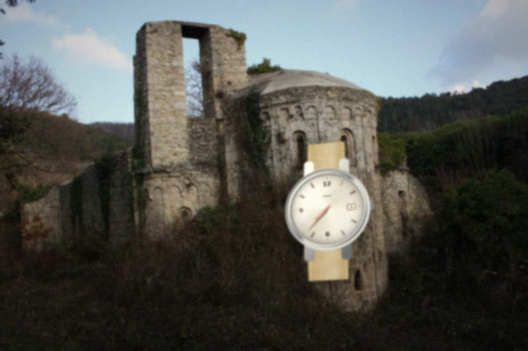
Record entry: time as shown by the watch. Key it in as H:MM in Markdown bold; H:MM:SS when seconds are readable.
**7:37**
